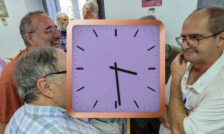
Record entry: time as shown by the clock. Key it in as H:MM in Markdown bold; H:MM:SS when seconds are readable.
**3:29**
